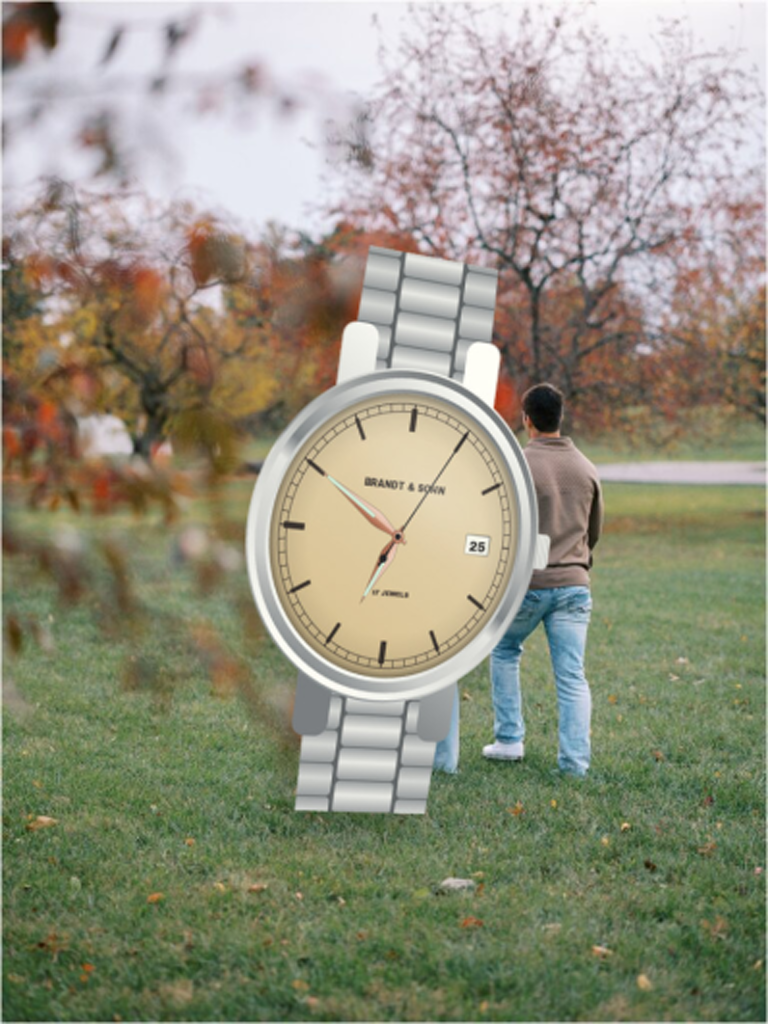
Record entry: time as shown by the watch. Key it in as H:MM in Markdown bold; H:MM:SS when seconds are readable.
**6:50:05**
